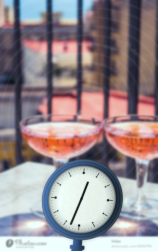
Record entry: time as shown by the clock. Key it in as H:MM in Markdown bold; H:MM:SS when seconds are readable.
**12:33**
